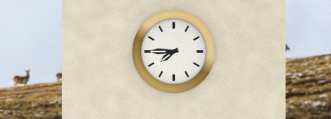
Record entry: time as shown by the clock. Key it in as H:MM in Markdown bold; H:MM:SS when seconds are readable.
**7:45**
